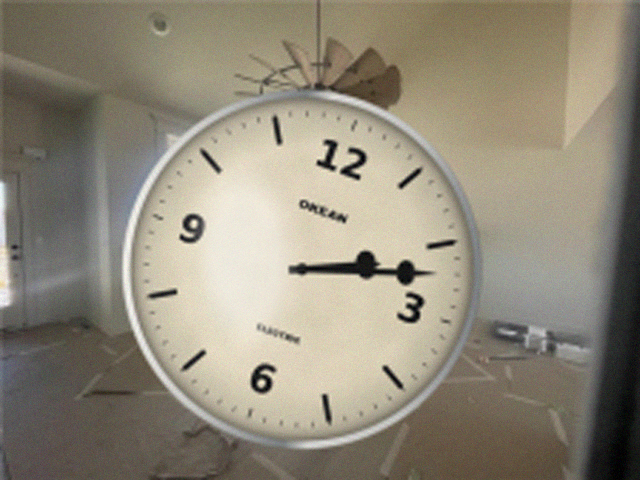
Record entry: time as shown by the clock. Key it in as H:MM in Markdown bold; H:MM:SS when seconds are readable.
**2:12**
